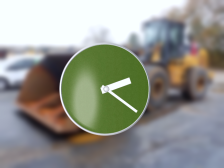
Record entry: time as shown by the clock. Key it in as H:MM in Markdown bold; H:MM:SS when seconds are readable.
**2:21**
